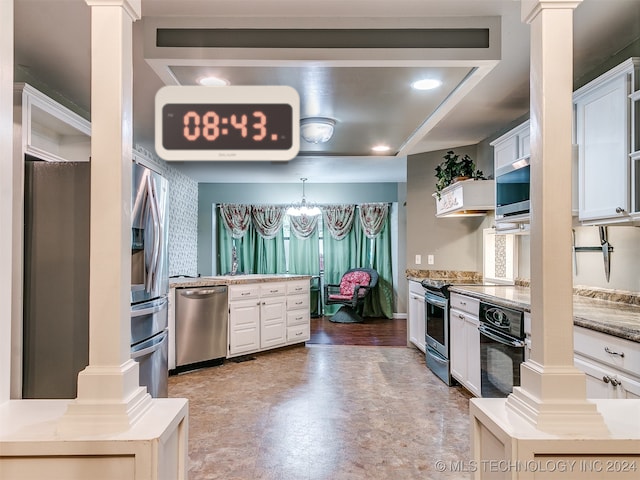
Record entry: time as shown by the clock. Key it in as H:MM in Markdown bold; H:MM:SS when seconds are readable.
**8:43**
